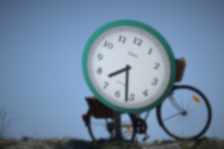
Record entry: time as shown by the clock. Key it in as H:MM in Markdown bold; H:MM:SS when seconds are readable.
**7:27**
